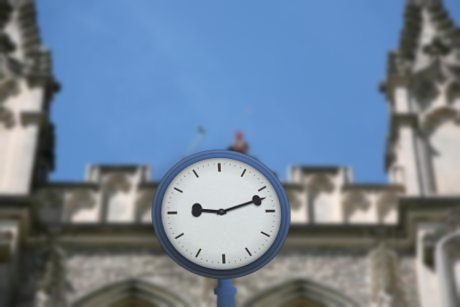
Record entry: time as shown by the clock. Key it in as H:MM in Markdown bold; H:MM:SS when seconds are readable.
**9:12**
